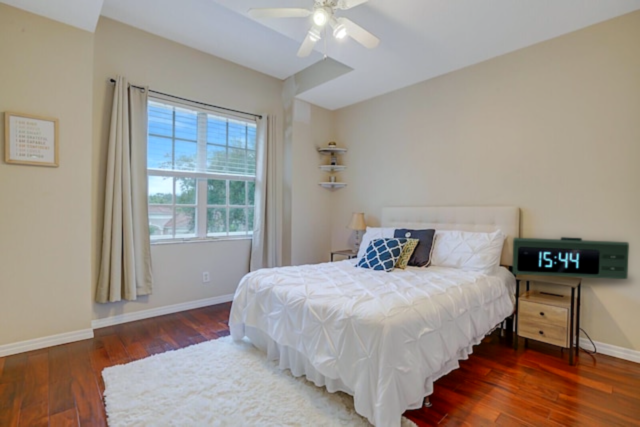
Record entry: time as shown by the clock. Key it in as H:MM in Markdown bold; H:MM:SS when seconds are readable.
**15:44**
